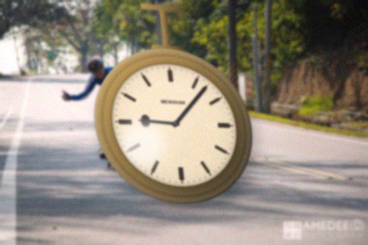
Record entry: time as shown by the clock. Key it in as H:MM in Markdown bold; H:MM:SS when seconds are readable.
**9:07**
